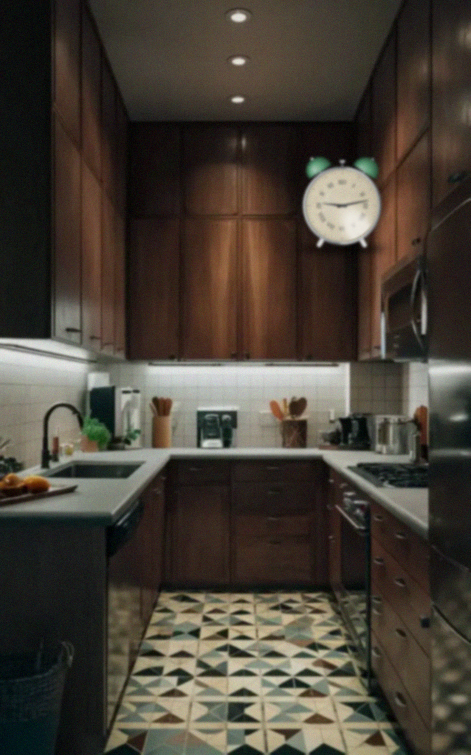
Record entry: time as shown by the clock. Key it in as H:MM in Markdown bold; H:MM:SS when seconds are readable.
**9:13**
